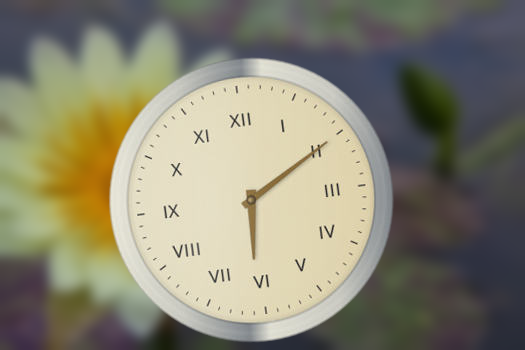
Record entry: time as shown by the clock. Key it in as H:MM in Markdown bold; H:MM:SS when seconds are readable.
**6:10**
